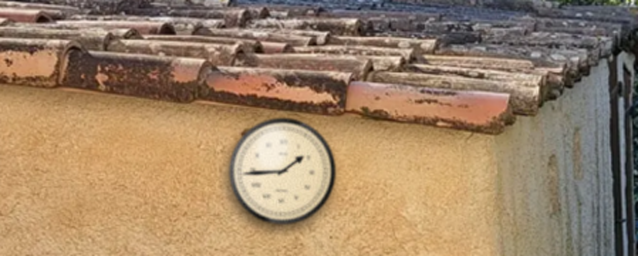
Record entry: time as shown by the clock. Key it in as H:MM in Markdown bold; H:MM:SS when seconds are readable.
**1:44**
